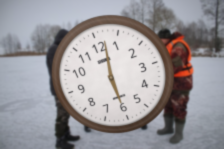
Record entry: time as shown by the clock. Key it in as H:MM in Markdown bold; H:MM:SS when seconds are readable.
**6:02**
